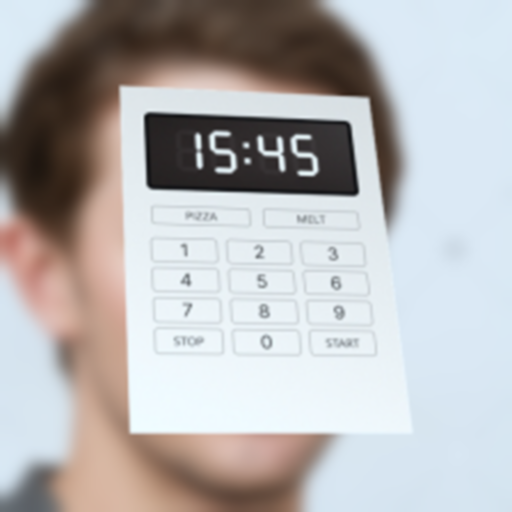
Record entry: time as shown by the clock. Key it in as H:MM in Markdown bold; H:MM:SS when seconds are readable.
**15:45**
